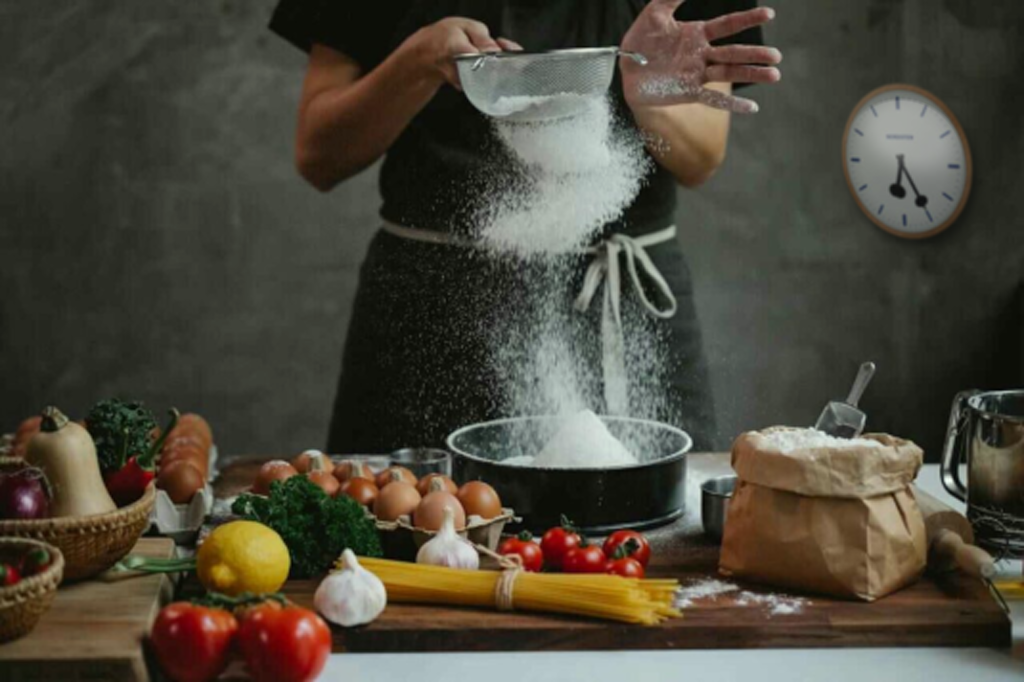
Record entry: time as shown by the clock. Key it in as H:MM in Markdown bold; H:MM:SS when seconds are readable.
**6:25**
